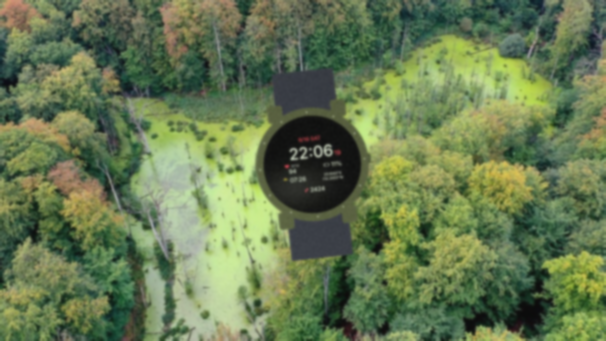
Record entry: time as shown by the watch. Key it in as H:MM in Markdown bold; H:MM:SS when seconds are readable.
**22:06**
